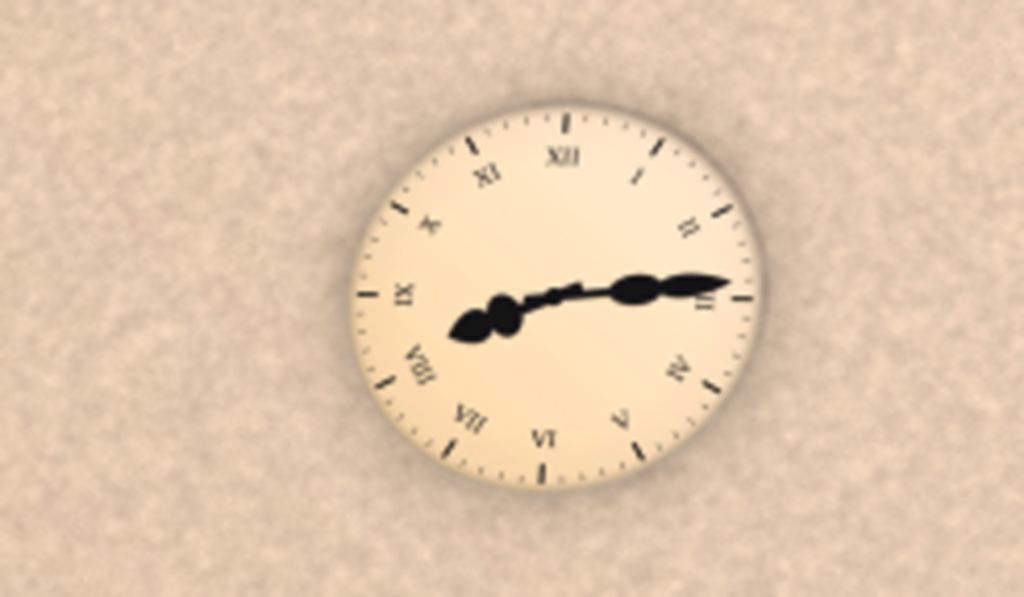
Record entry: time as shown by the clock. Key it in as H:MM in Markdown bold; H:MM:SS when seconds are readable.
**8:14**
